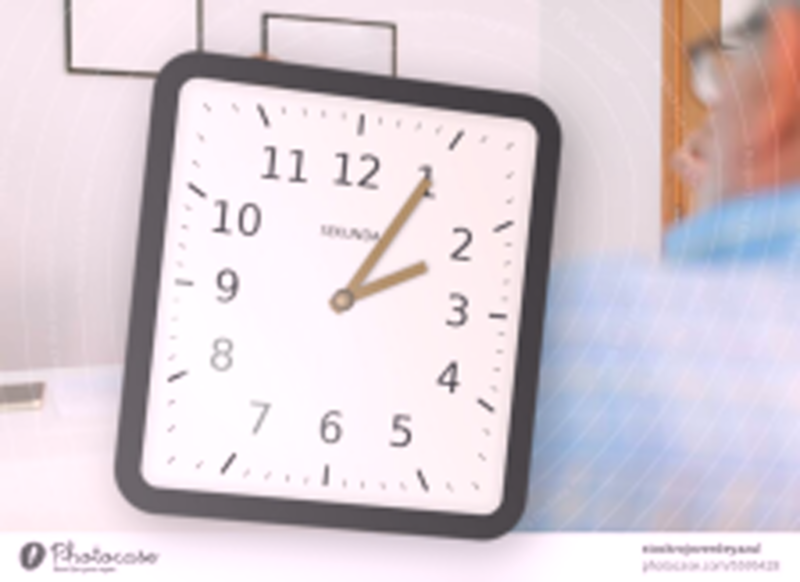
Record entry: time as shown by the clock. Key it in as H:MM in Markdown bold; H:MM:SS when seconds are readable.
**2:05**
